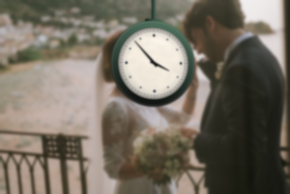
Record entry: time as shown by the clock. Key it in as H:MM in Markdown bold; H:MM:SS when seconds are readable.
**3:53**
